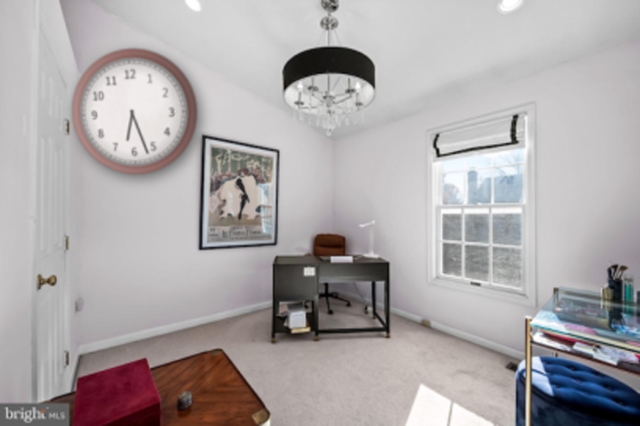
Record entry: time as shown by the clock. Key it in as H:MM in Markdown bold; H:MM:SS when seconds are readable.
**6:27**
